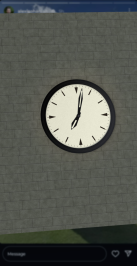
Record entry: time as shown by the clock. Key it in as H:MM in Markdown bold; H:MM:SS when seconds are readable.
**7:02**
